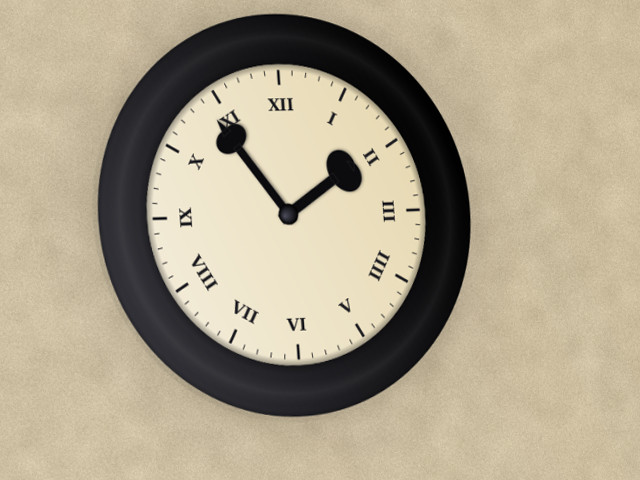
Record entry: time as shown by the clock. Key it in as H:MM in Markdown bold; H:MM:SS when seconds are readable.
**1:54**
